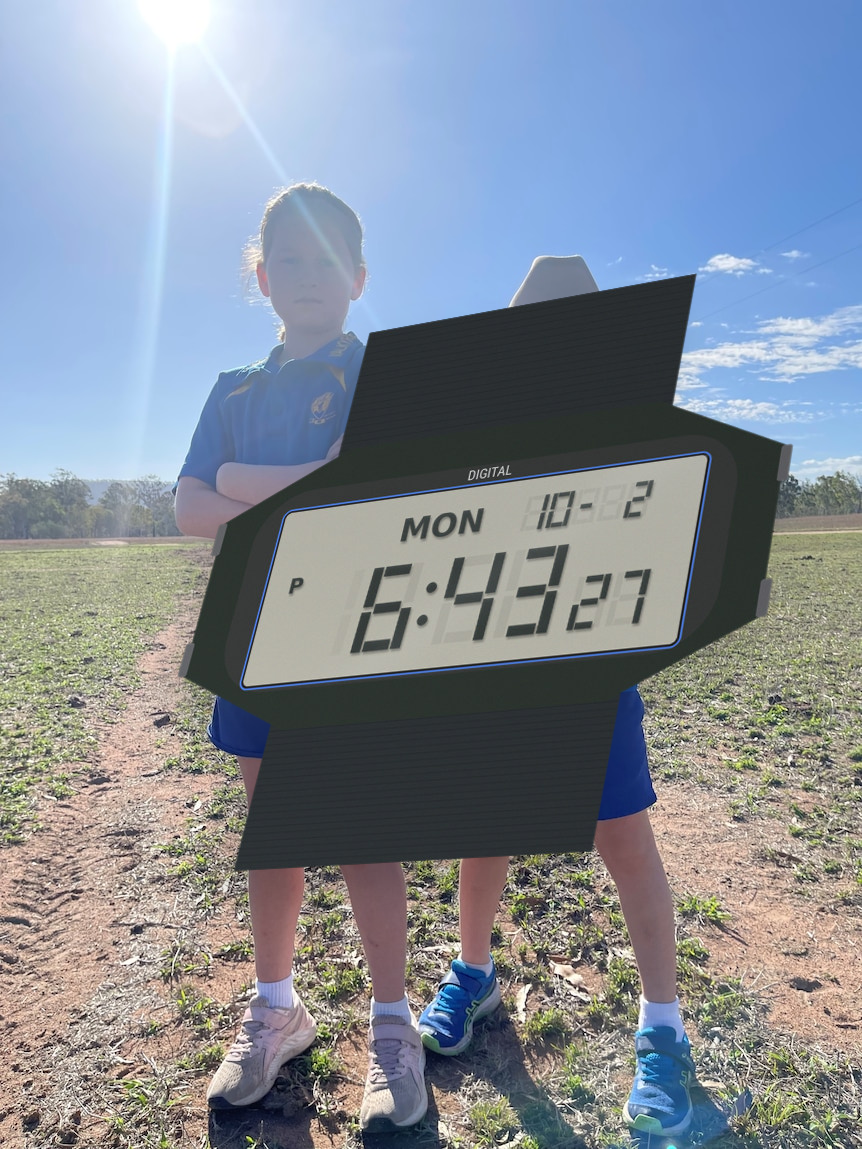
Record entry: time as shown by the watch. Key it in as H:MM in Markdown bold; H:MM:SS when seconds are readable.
**6:43:27**
